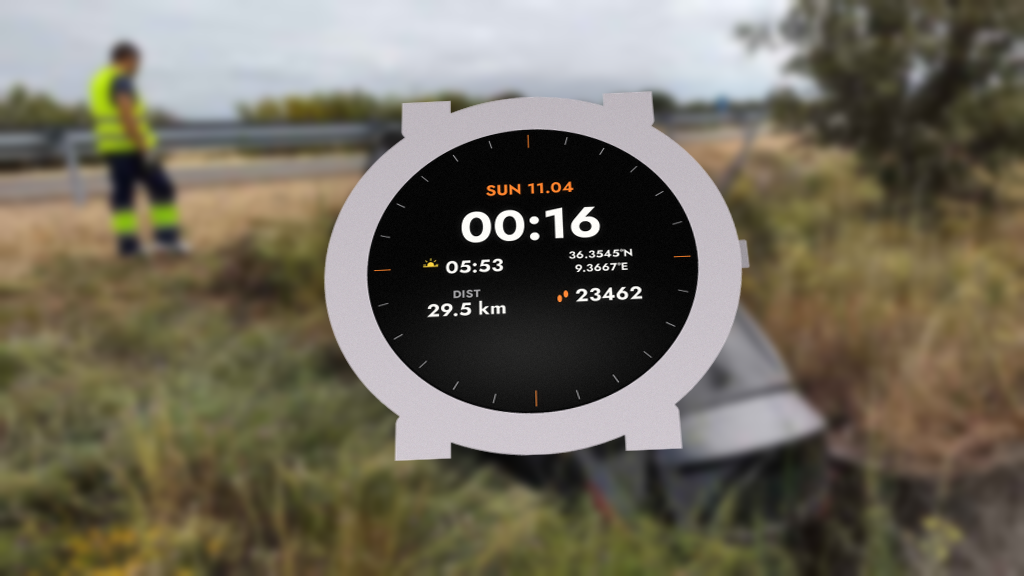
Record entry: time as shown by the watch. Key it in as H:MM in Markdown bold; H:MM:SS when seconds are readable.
**0:16**
